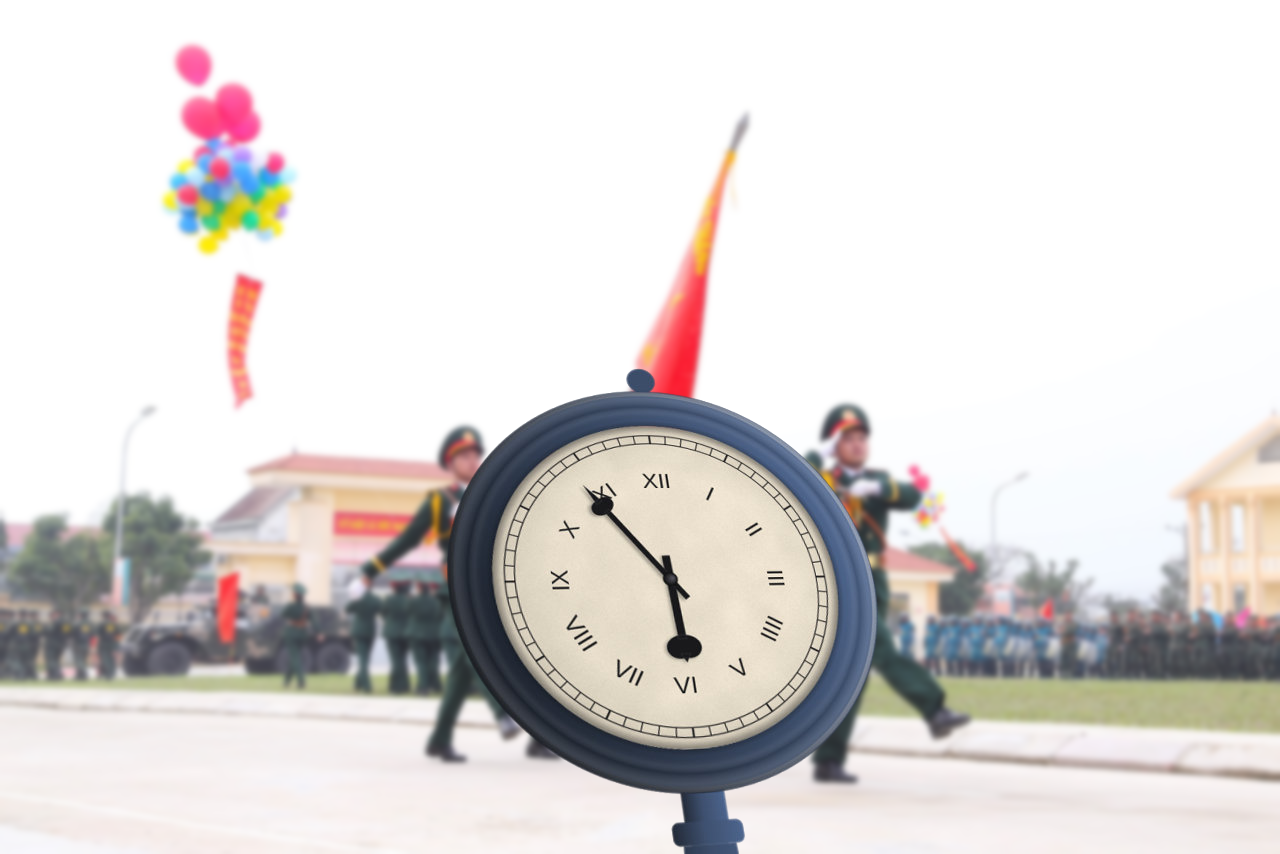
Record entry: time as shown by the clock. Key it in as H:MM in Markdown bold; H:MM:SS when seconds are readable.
**5:54**
